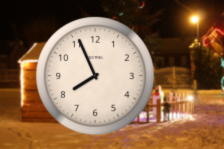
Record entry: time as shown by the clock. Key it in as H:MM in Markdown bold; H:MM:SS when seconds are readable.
**7:56**
